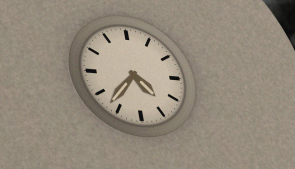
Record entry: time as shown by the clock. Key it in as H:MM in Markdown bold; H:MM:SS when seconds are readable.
**4:37**
